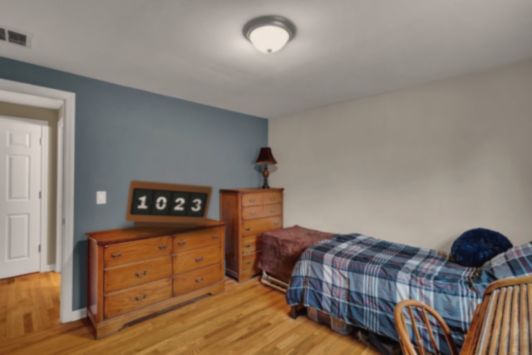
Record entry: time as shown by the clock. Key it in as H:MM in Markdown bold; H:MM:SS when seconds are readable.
**10:23**
